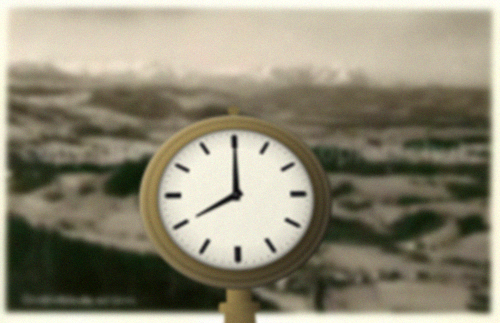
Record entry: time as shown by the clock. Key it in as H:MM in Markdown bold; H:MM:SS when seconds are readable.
**8:00**
